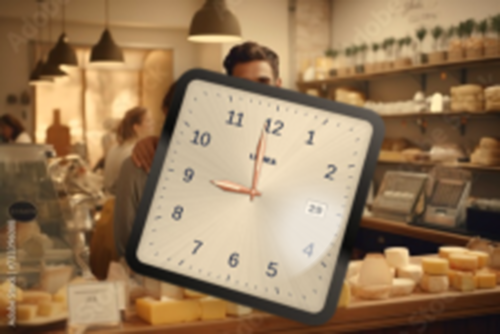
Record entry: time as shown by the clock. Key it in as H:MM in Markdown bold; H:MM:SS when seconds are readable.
**8:59**
